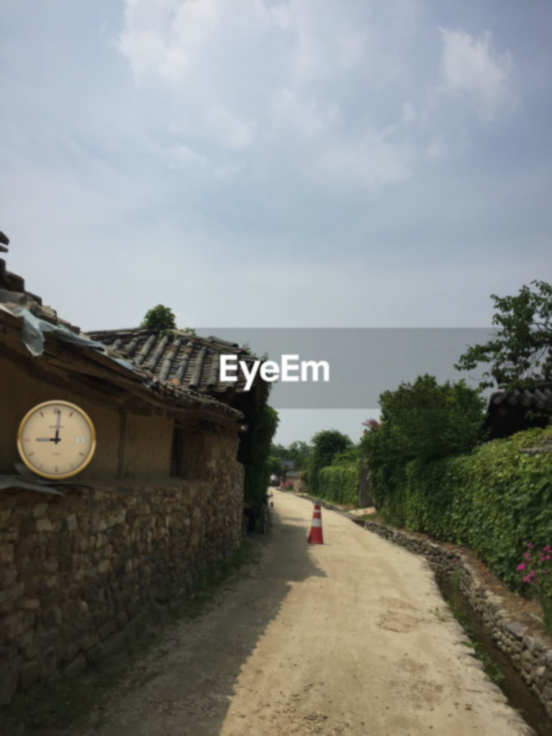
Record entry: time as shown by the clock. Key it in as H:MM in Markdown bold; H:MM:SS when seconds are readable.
**9:01**
